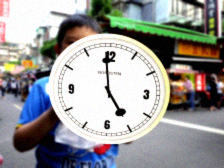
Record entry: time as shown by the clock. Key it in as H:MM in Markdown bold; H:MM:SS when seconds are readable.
**4:59**
